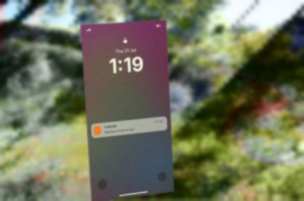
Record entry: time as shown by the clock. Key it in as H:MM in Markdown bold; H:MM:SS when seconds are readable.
**1:19**
